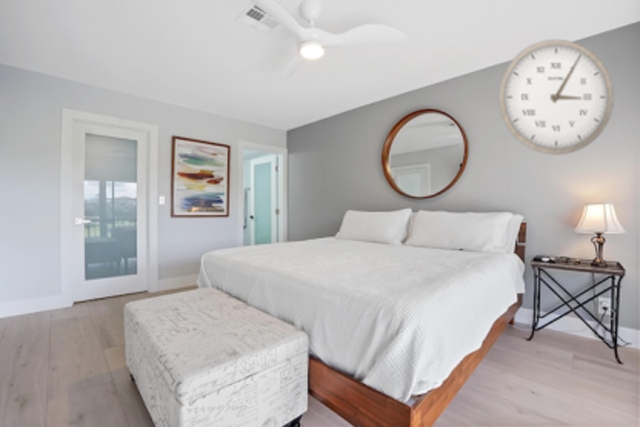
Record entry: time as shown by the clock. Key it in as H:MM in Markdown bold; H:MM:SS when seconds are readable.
**3:05**
